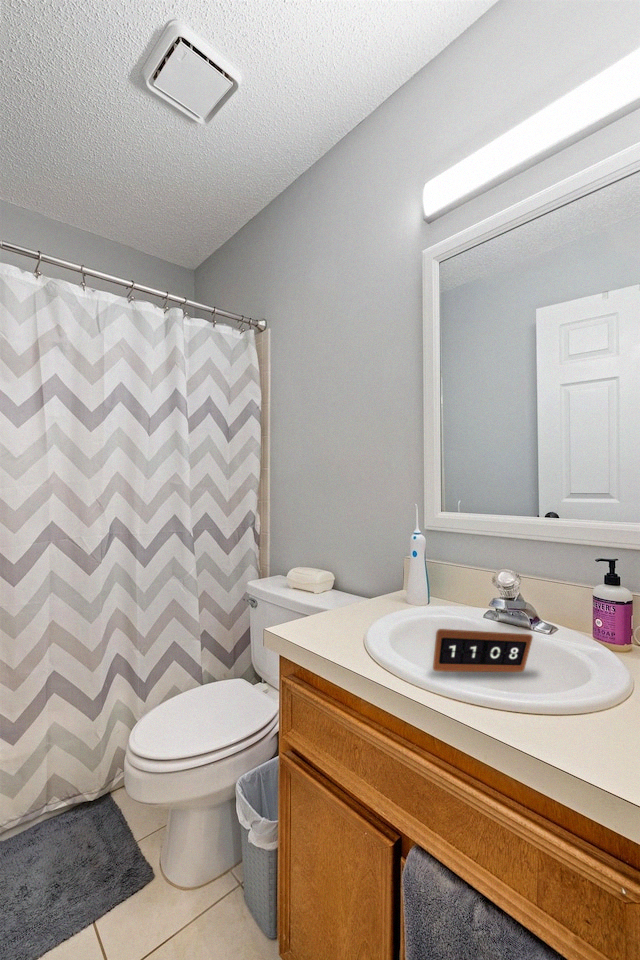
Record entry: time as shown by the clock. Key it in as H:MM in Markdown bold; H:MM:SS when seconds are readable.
**11:08**
